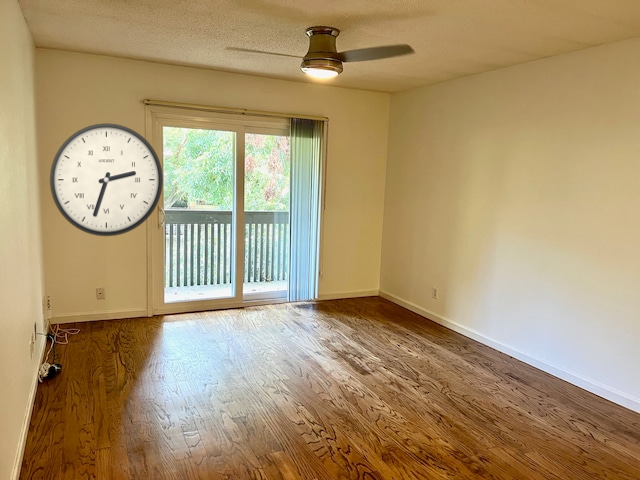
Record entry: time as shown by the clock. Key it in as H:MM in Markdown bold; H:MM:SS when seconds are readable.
**2:33**
